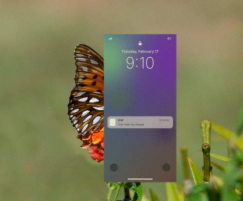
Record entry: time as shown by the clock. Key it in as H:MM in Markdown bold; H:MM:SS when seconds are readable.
**9:10**
